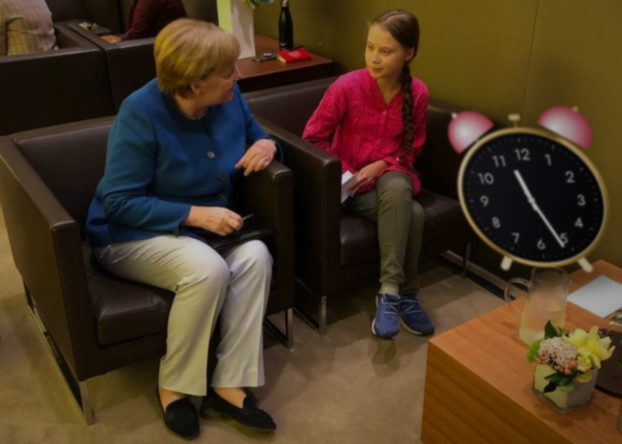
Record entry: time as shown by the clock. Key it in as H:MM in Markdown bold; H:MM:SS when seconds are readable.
**11:26**
